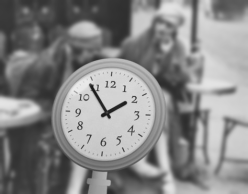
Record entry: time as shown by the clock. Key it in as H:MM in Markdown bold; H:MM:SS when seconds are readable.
**1:54**
